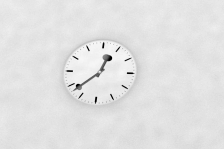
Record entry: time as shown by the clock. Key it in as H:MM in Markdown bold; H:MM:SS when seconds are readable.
**12:38**
